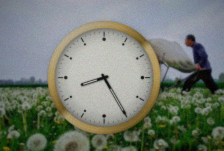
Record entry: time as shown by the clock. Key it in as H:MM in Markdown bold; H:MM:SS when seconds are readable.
**8:25**
